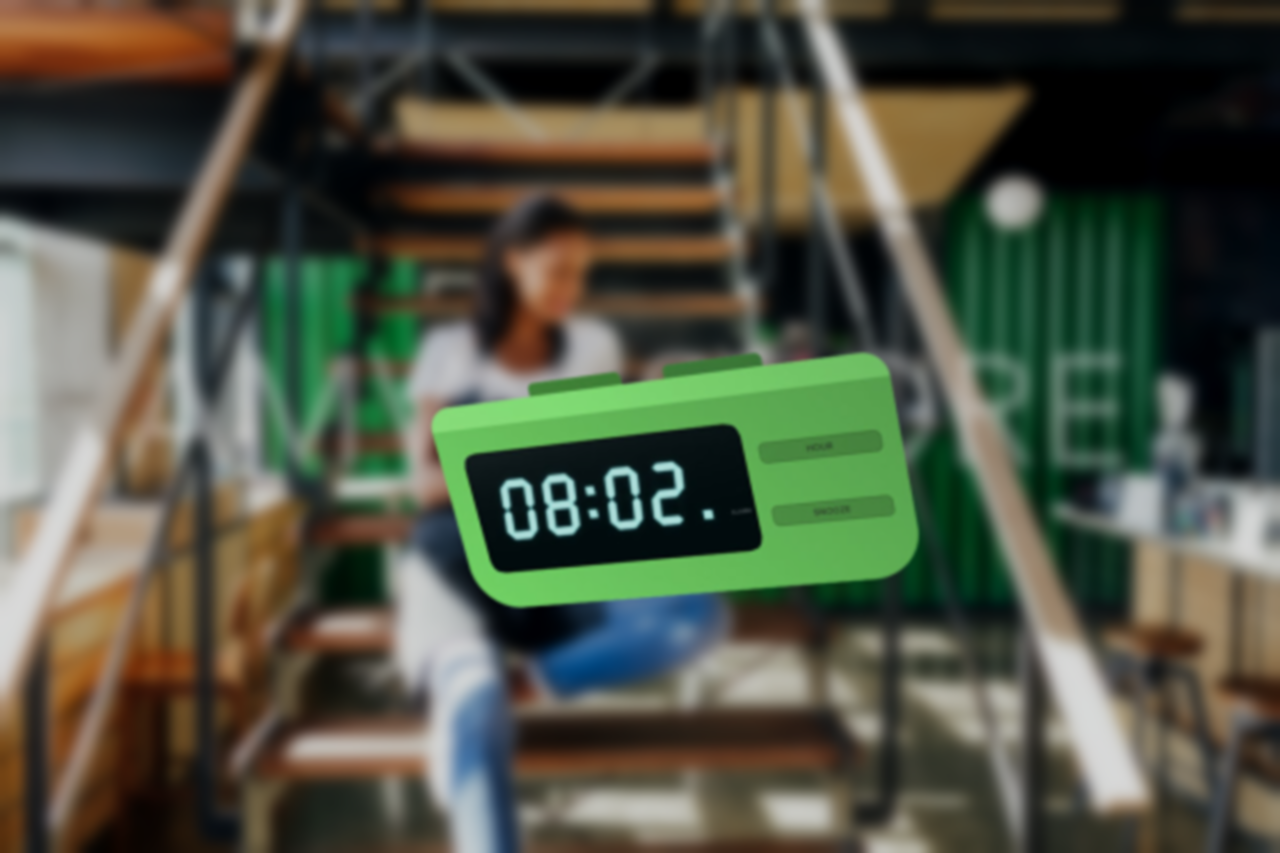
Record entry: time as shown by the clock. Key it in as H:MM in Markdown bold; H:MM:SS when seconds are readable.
**8:02**
